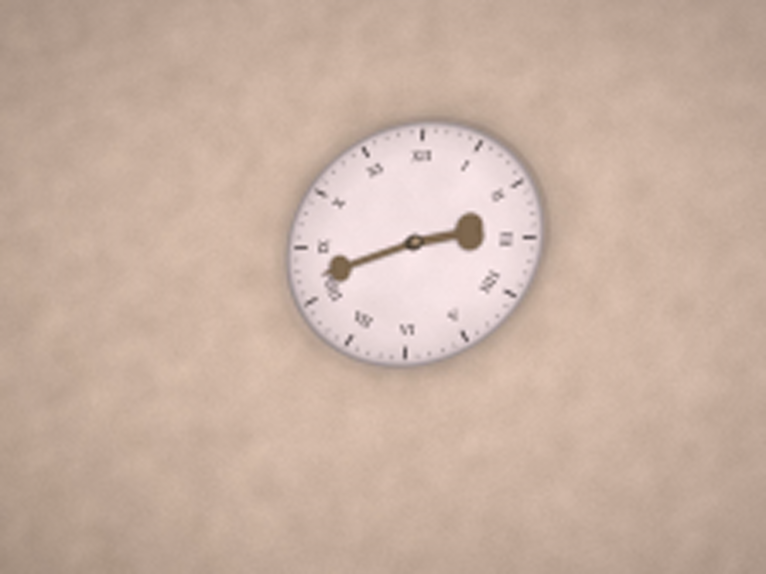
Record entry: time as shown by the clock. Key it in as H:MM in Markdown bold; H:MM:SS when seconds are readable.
**2:42**
